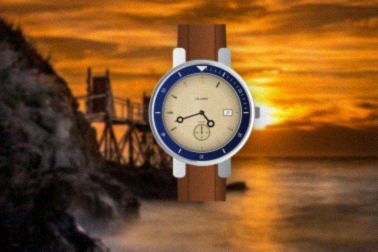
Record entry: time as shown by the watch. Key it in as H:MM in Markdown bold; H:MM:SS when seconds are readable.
**4:42**
